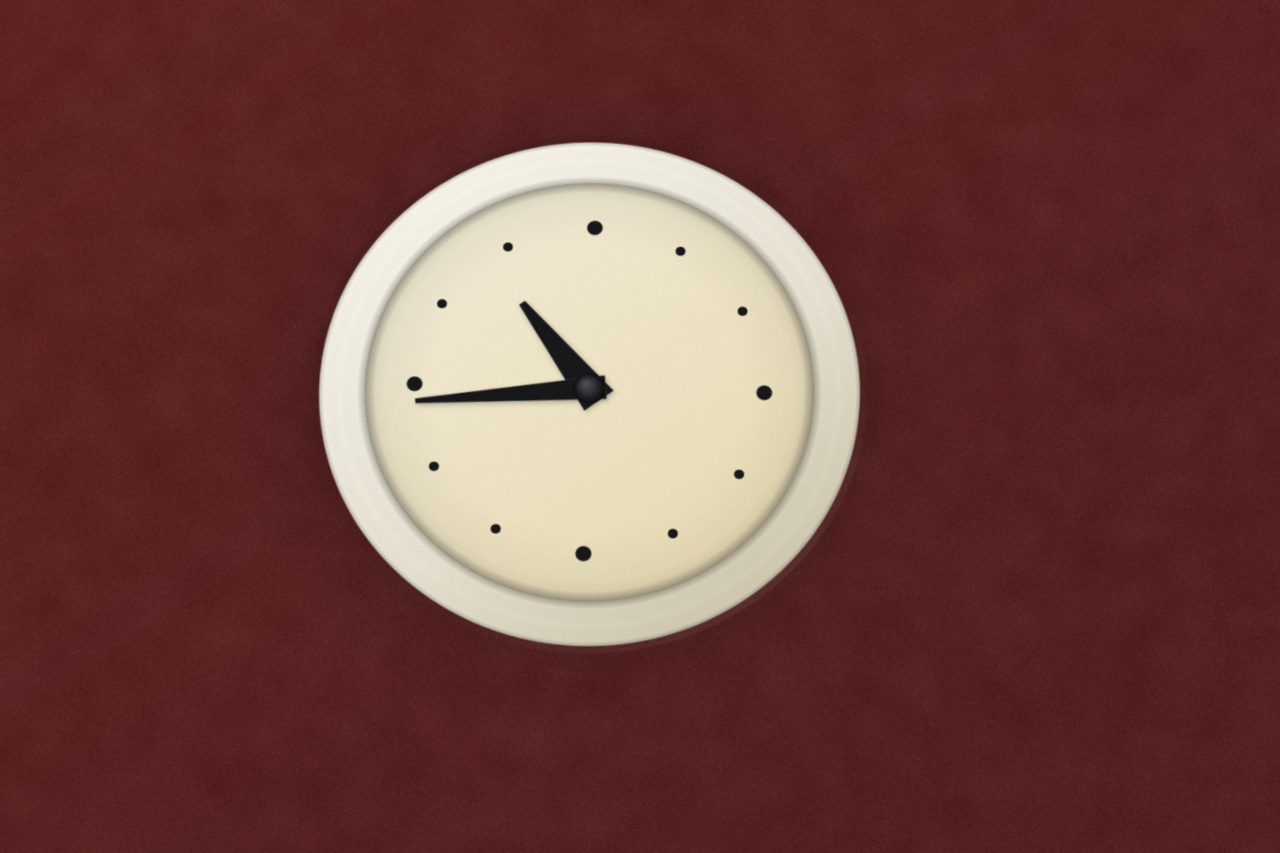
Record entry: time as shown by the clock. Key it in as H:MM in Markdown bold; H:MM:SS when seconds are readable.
**10:44**
